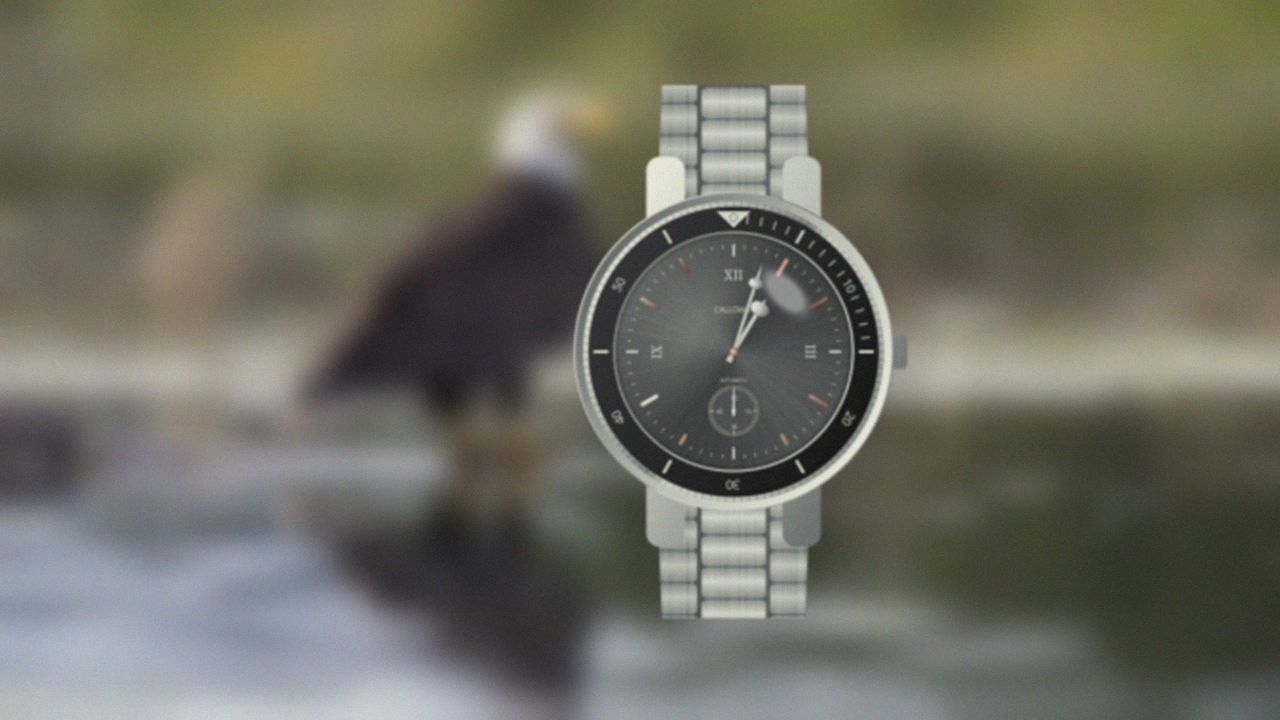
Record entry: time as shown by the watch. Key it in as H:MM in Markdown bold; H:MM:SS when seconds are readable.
**1:03**
